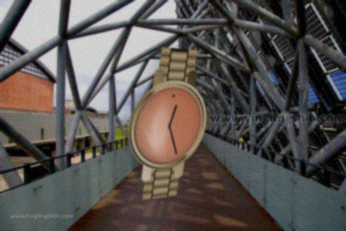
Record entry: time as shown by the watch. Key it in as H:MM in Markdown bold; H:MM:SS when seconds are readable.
**12:26**
